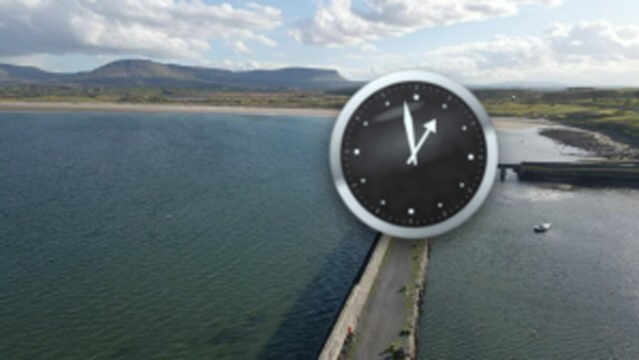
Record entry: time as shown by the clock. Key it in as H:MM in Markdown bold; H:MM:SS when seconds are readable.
**12:58**
